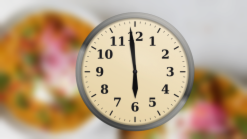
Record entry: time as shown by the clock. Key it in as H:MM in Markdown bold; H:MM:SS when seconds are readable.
**5:59**
